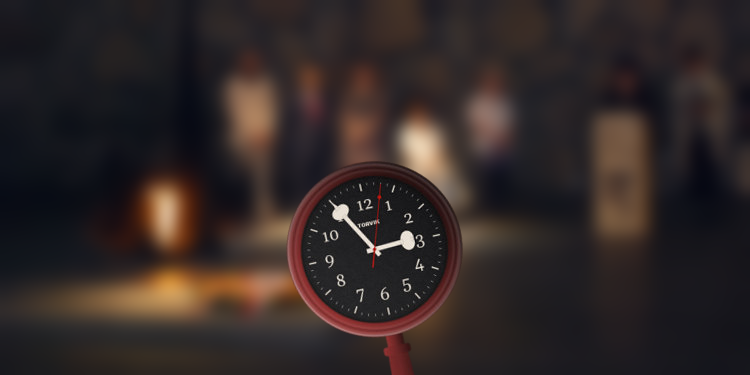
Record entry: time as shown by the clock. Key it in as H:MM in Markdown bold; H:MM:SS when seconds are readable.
**2:55:03**
